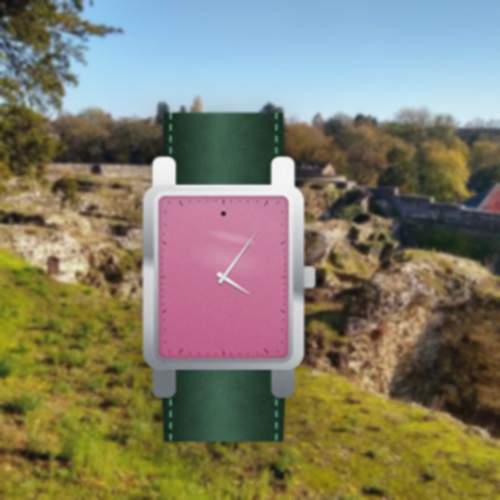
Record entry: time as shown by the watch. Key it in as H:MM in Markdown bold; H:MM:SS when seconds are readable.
**4:06**
